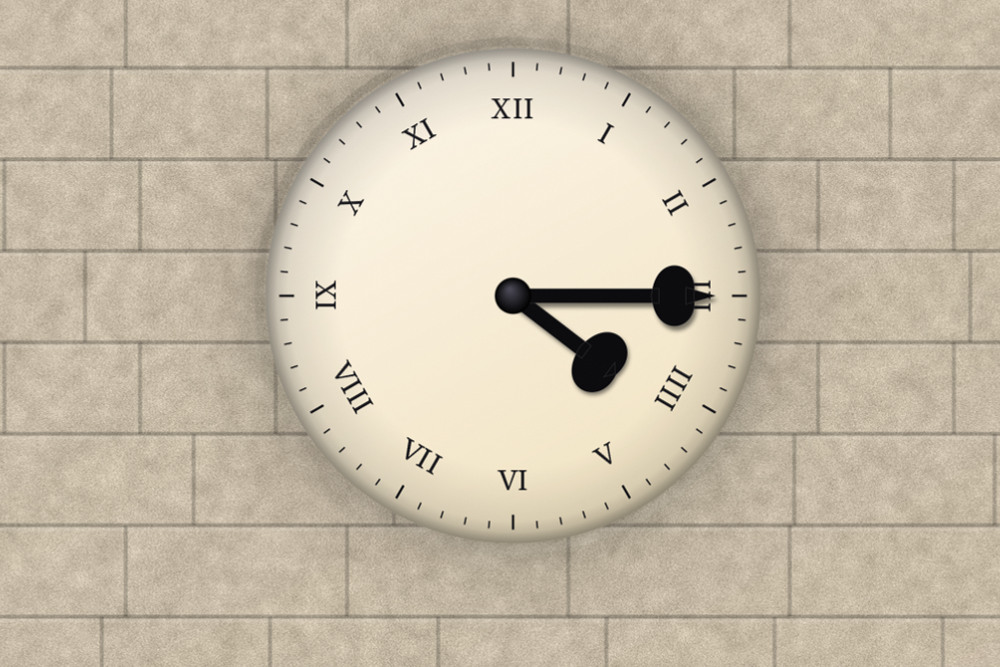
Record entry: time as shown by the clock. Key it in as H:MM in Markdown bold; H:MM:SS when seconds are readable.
**4:15**
